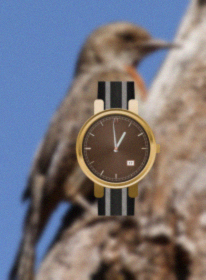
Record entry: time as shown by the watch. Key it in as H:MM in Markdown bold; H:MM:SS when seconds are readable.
**12:59**
